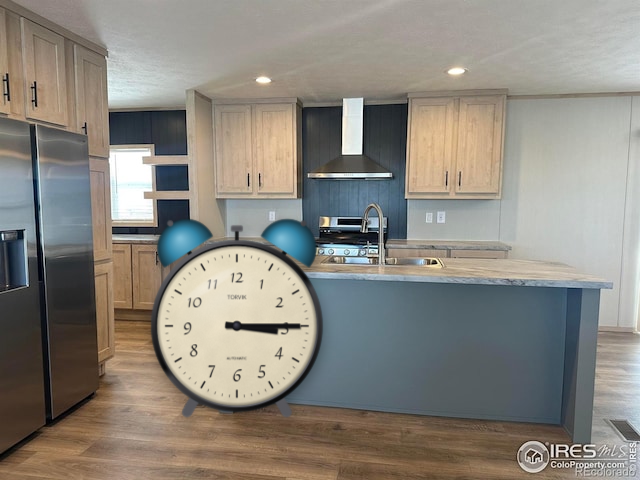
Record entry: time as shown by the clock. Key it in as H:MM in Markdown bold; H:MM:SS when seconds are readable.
**3:15**
